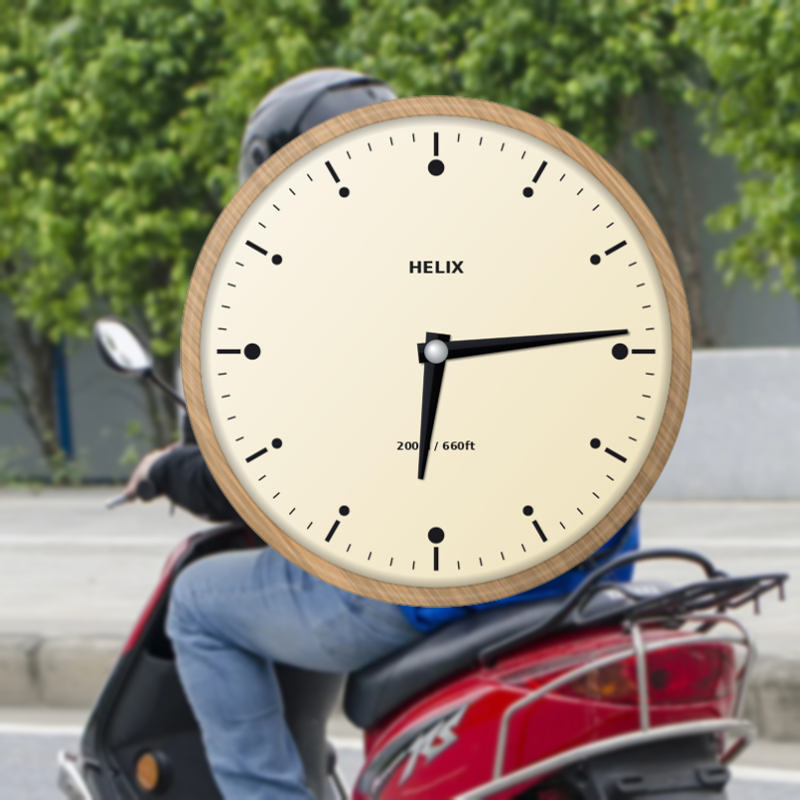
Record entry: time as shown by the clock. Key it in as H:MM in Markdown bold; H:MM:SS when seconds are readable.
**6:14**
